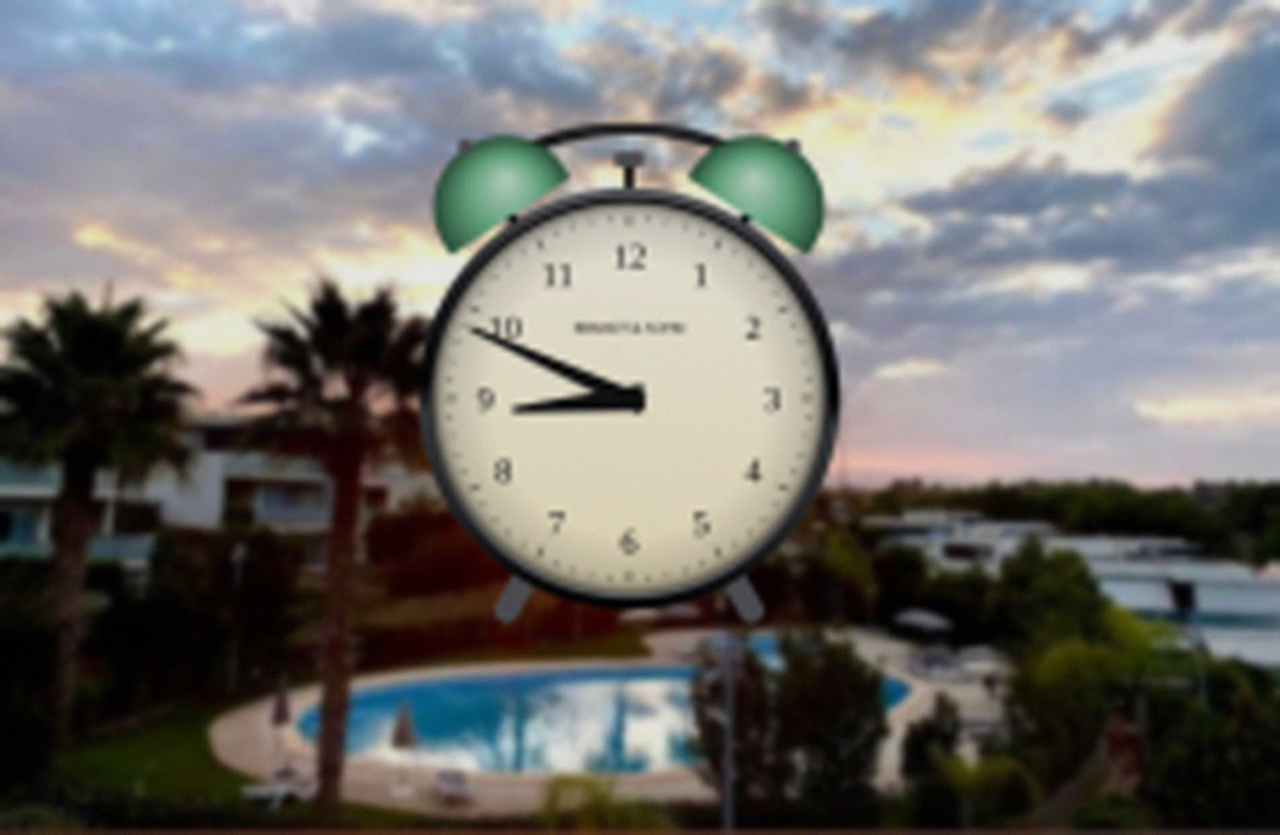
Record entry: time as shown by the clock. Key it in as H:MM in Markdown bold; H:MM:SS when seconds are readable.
**8:49**
